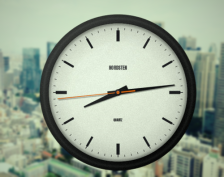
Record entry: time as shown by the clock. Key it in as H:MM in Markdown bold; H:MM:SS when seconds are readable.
**8:13:44**
